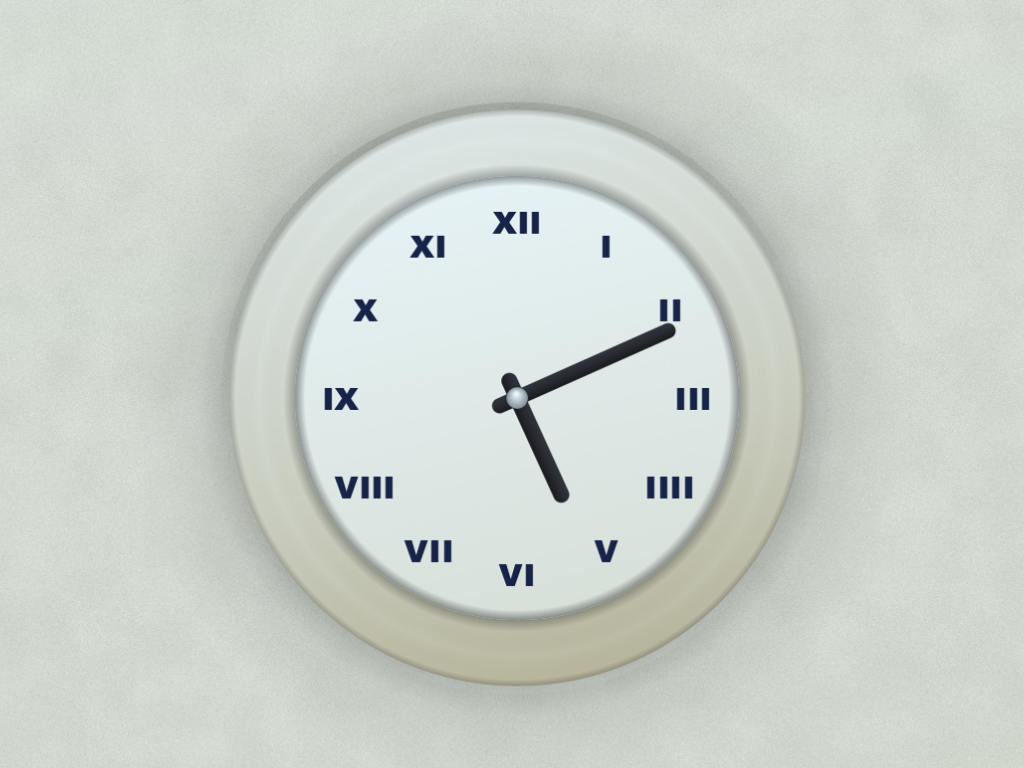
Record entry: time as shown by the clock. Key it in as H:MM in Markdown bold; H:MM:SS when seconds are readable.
**5:11**
